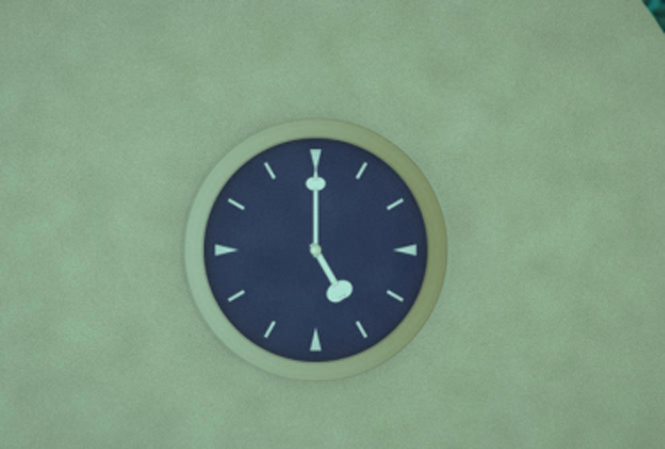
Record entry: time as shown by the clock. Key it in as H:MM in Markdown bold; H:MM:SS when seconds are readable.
**5:00**
